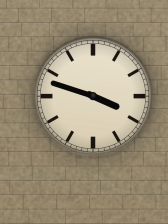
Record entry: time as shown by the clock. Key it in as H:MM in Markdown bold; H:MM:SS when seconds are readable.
**3:48**
